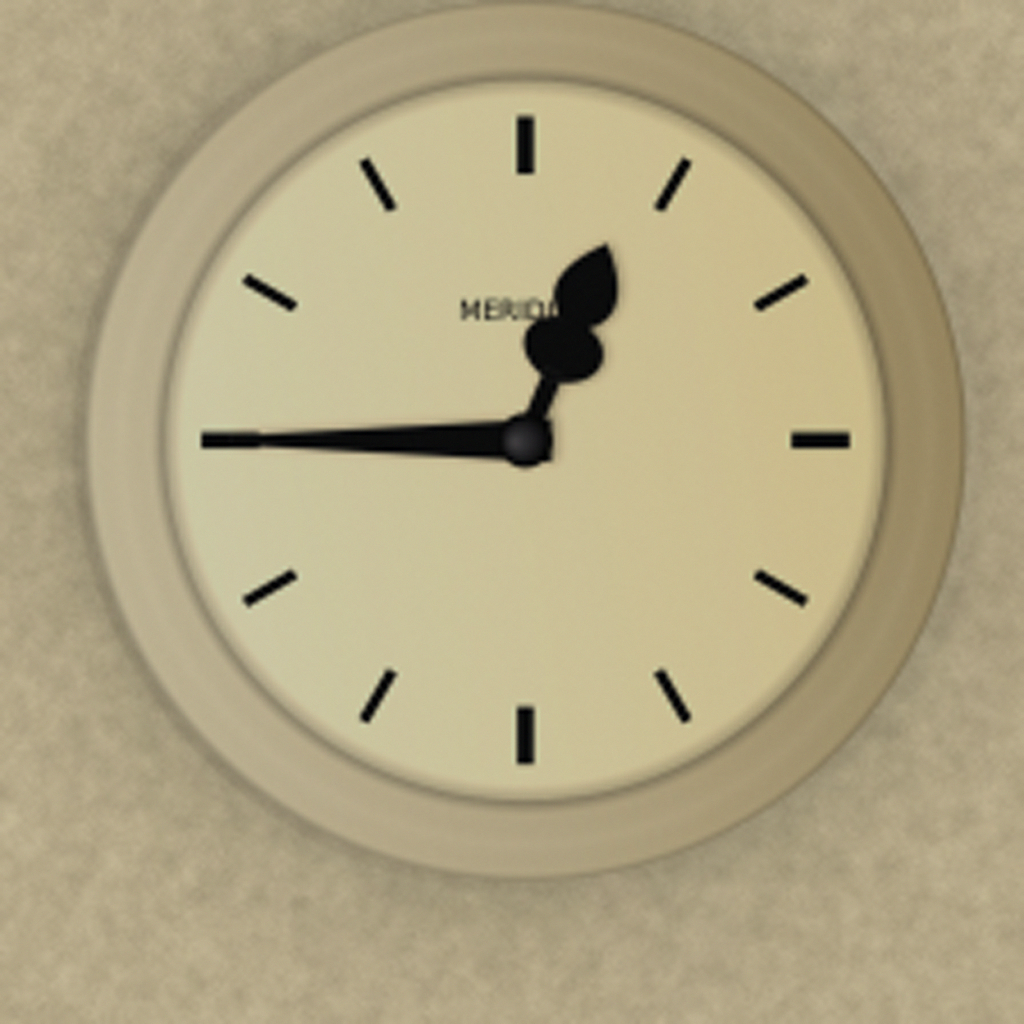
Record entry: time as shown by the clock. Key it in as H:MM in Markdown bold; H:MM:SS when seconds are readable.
**12:45**
